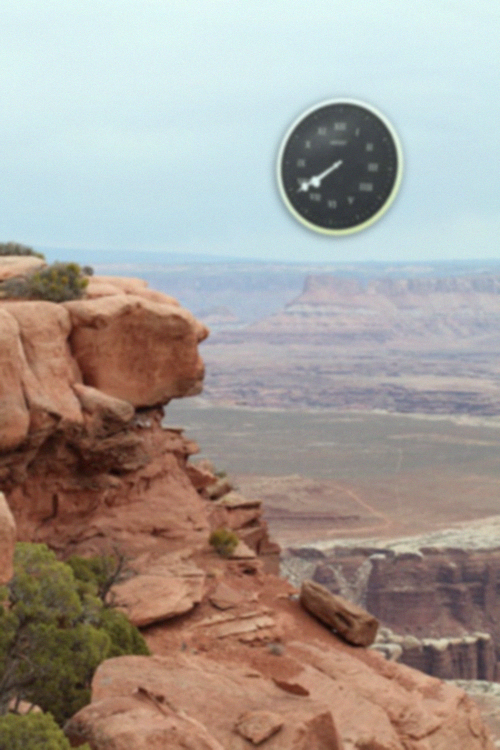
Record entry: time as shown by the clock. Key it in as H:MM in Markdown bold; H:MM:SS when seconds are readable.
**7:39**
